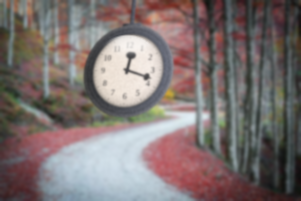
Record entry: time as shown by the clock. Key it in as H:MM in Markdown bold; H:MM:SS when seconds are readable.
**12:18**
